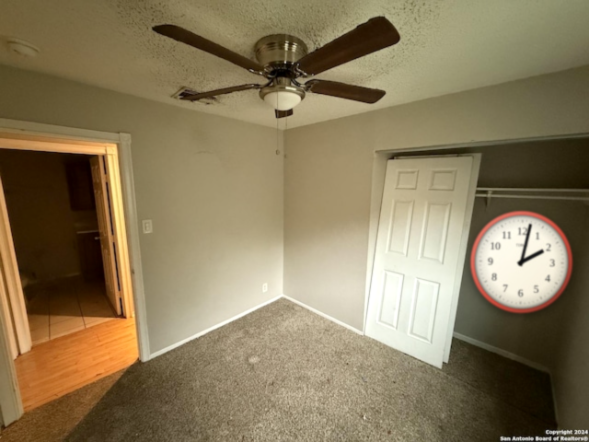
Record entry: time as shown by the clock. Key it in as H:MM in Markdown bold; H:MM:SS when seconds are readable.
**2:02**
